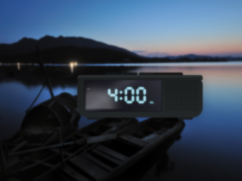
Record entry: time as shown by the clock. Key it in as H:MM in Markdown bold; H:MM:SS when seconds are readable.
**4:00**
